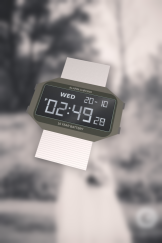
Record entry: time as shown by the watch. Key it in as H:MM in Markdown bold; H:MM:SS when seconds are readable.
**2:49:28**
